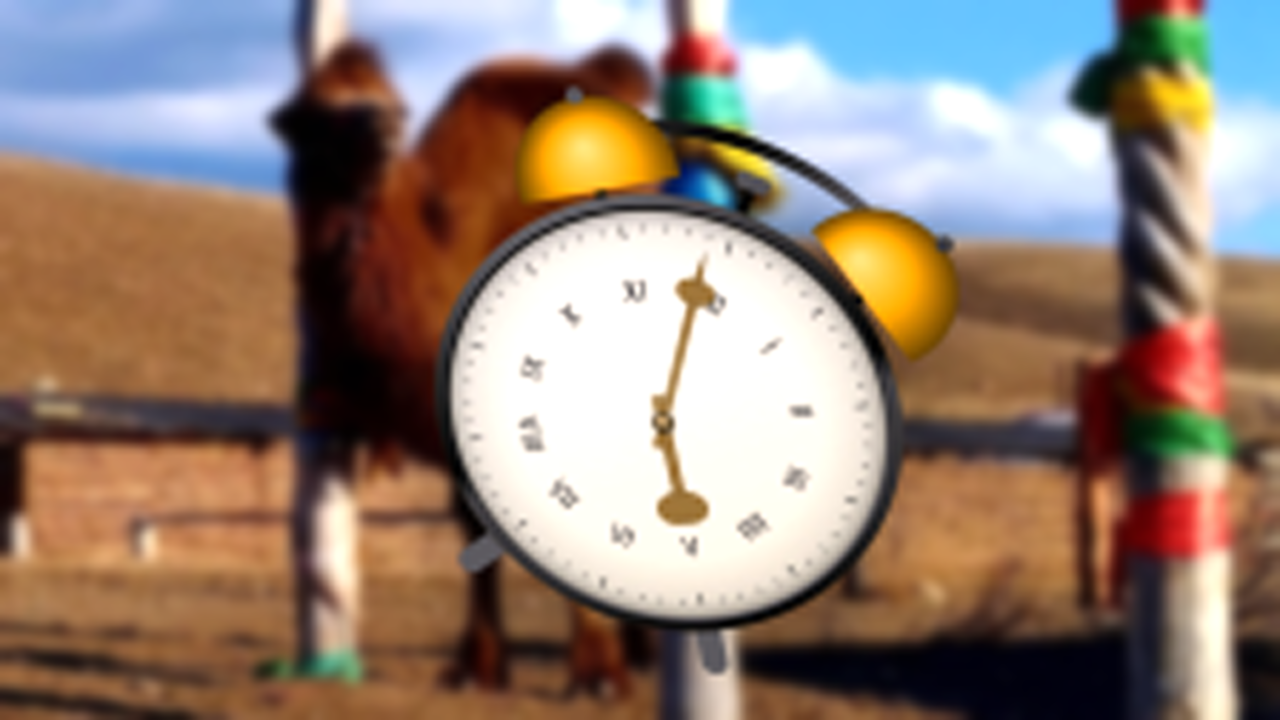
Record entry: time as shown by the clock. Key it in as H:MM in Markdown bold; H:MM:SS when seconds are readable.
**4:59**
